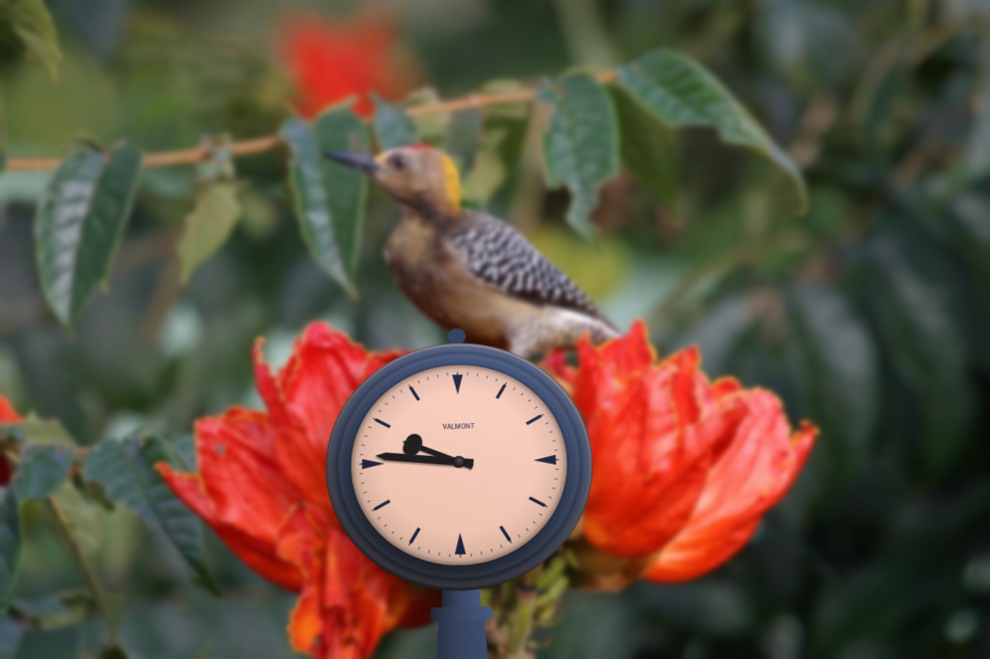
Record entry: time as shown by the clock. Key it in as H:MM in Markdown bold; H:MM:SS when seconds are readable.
**9:46**
